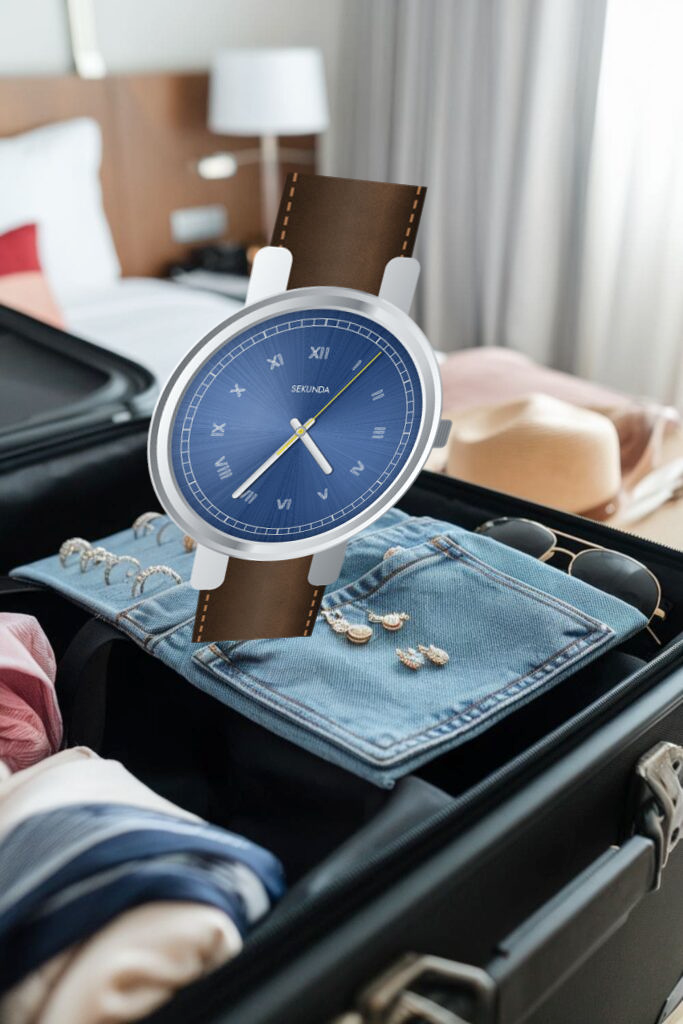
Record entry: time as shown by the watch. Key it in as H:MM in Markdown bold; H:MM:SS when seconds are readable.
**4:36:06**
